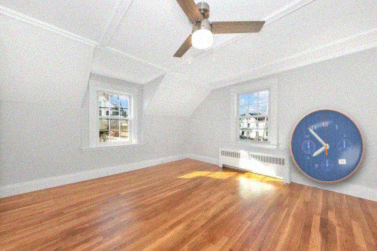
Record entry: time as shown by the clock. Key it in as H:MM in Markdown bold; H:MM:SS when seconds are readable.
**7:53**
